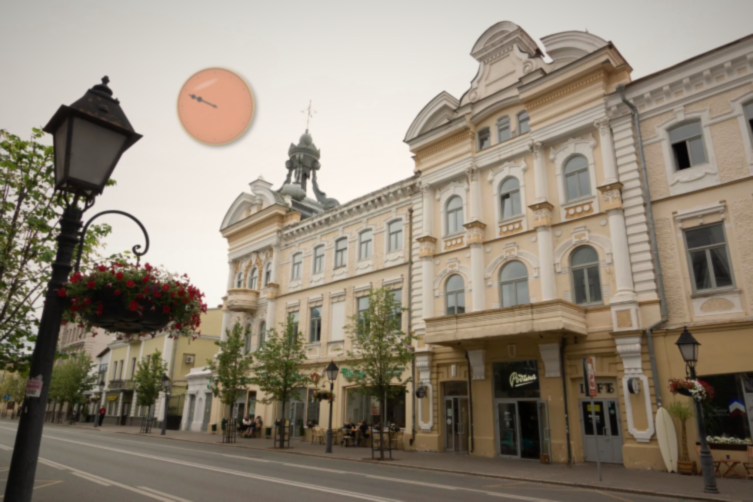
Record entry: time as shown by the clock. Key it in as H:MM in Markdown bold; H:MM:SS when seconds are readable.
**9:49**
